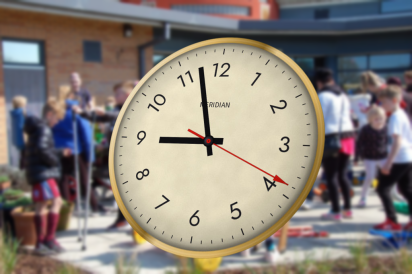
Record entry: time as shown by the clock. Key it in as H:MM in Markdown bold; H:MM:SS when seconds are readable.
**8:57:19**
